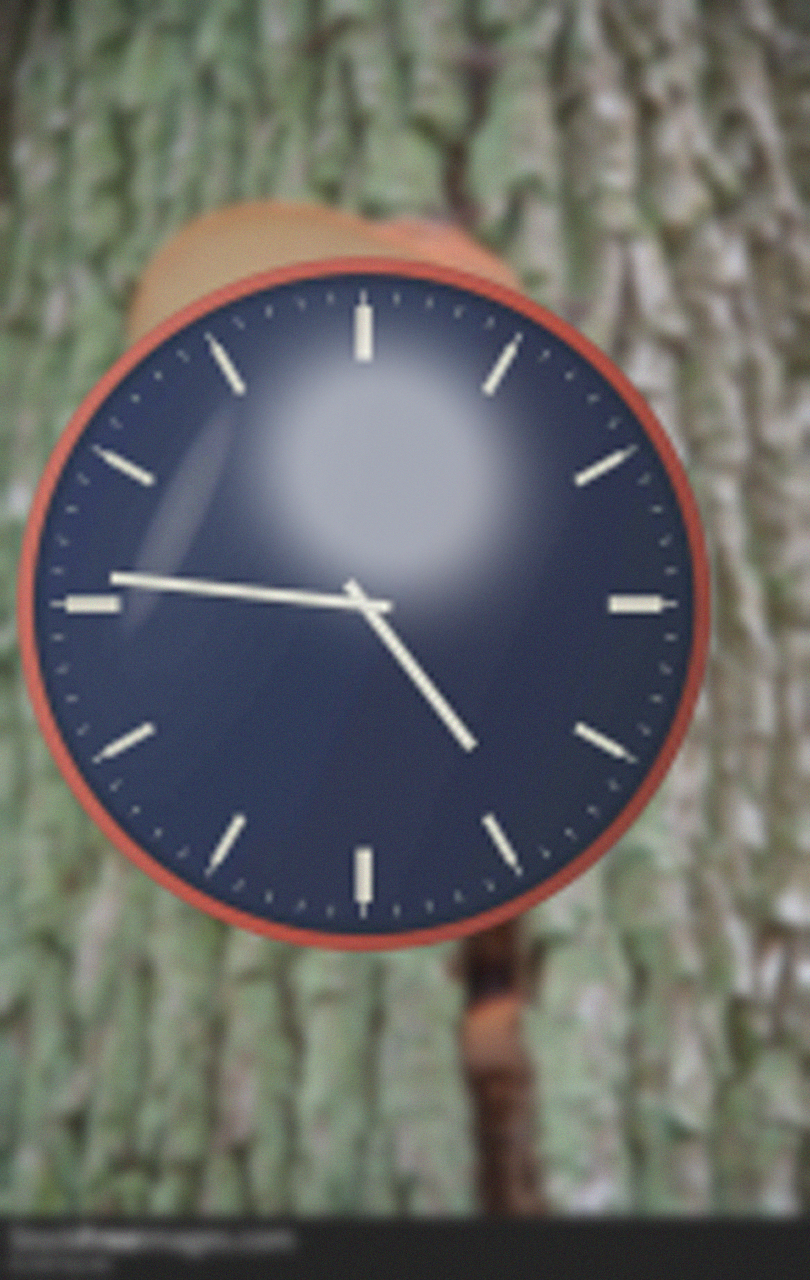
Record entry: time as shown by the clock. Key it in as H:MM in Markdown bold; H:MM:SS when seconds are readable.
**4:46**
